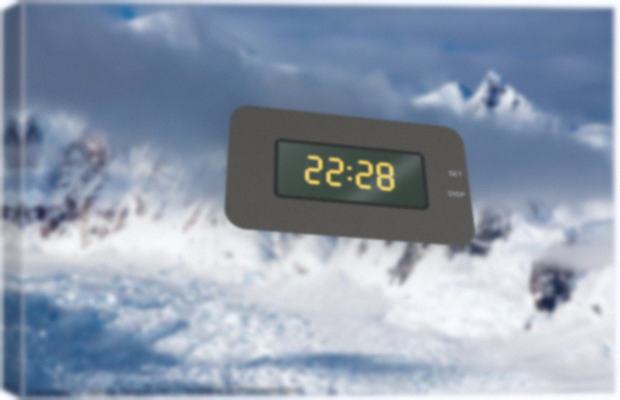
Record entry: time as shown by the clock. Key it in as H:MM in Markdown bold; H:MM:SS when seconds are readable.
**22:28**
